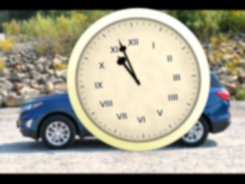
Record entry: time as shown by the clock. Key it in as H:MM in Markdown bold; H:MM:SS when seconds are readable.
**10:57**
